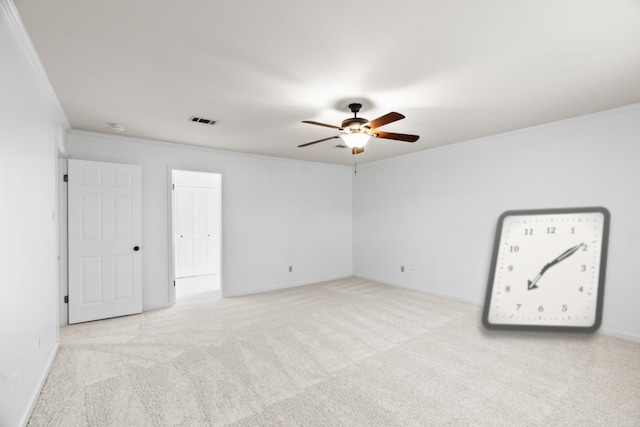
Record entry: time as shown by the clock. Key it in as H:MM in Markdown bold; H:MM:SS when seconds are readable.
**7:09**
